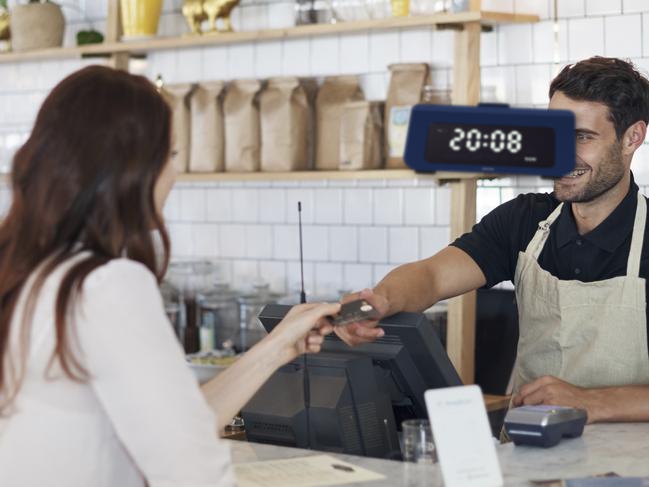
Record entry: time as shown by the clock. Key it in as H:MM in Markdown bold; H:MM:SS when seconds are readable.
**20:08**
